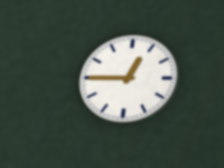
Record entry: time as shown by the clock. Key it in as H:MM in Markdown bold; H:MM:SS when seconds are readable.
**12:45**
